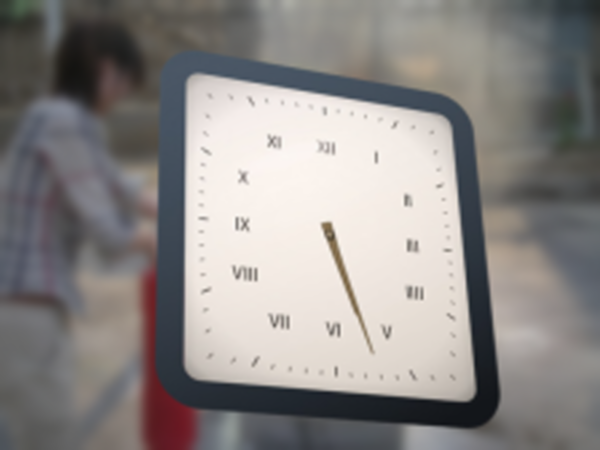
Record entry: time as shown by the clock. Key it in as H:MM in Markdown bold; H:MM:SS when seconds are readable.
**5:27**
